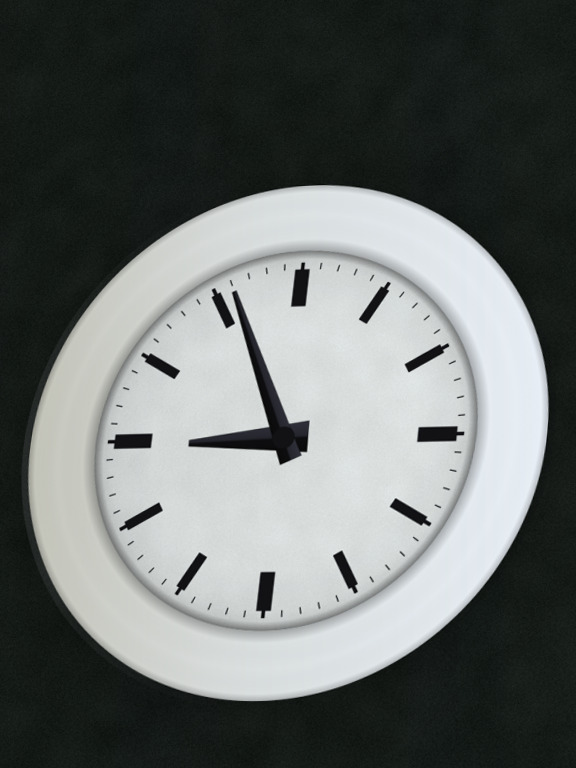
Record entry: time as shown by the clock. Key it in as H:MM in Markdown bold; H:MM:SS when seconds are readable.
**8:56**
